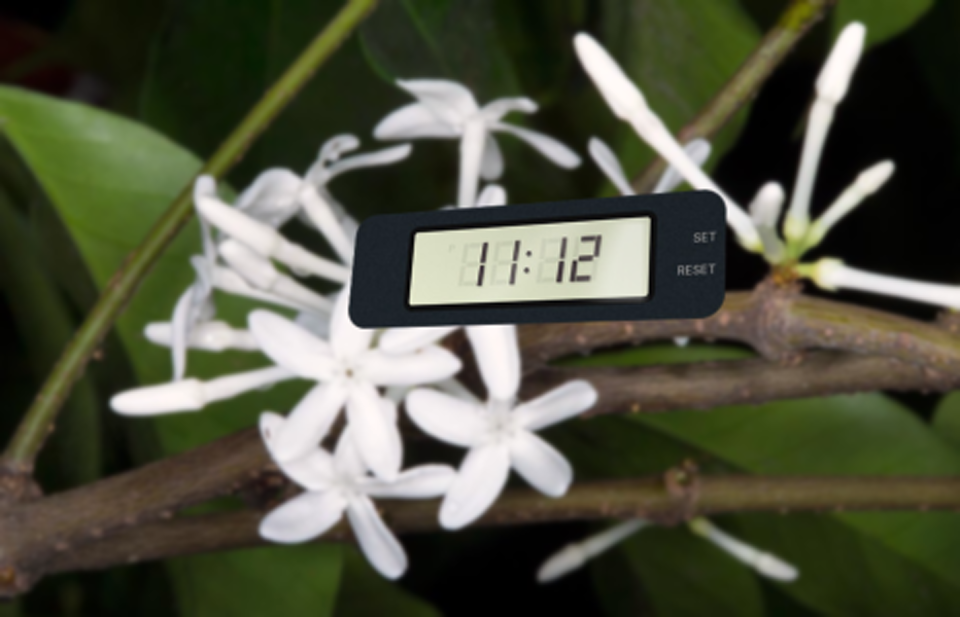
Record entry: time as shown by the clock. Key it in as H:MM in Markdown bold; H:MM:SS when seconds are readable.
**11:12**
